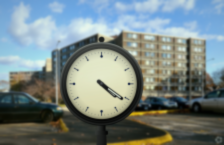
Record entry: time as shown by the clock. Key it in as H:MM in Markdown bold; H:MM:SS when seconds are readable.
**4:21**
